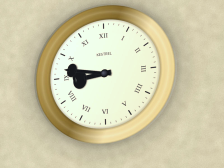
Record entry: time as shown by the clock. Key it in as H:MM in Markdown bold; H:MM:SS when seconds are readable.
**8:47**
